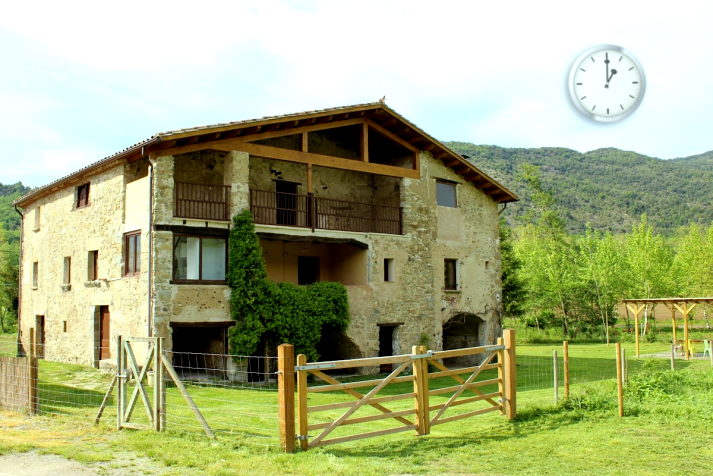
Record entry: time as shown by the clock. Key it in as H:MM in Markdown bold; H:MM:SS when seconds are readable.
**1:00**
